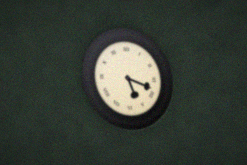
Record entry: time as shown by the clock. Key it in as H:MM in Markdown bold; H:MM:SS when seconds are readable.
**5:18**
